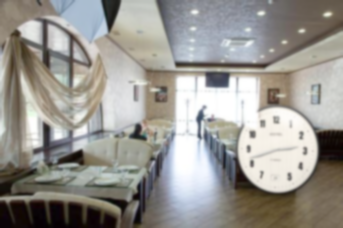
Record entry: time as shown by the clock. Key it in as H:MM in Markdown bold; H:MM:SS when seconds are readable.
**2:42**
